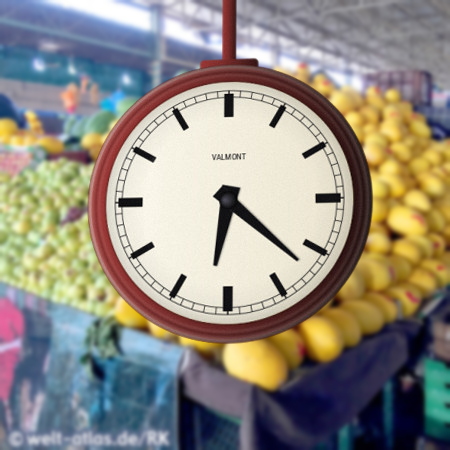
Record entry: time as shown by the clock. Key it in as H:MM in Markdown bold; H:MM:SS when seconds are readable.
**6:22**
